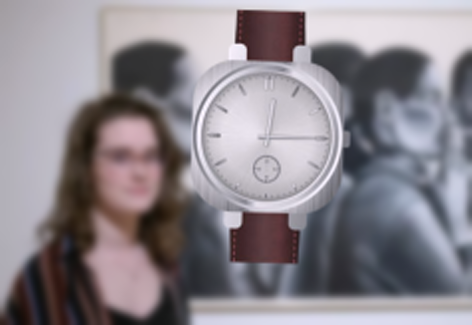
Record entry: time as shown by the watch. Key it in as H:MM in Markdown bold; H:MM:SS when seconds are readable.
**12:15**
